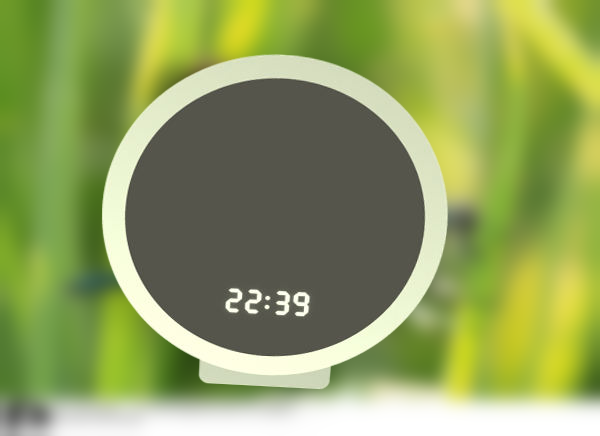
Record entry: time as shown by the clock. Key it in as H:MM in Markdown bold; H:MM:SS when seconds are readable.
**22:39**
